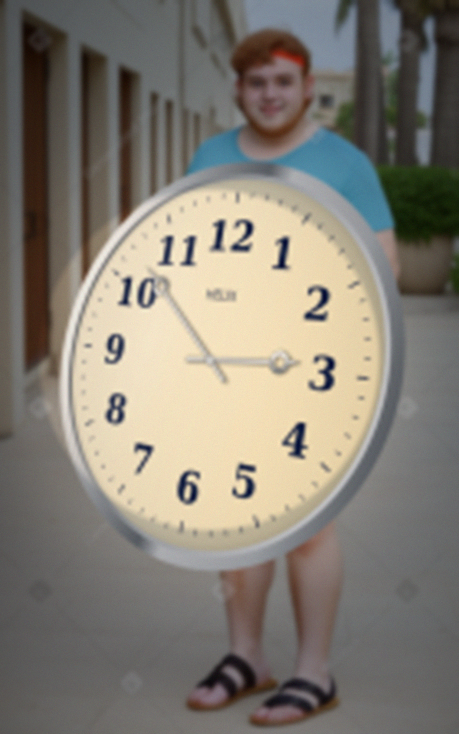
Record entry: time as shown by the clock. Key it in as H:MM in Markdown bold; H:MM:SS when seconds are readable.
**2:52**
